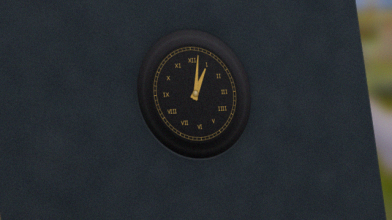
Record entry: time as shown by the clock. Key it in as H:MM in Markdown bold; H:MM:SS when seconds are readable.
**1:02**
